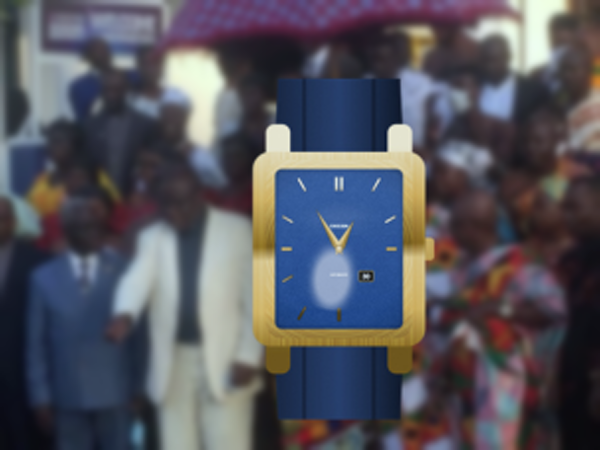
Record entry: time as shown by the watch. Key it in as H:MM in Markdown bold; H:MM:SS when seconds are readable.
**12:55**
